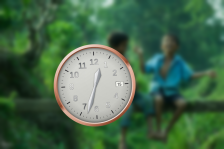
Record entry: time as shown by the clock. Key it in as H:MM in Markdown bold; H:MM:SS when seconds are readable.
**12:33**
